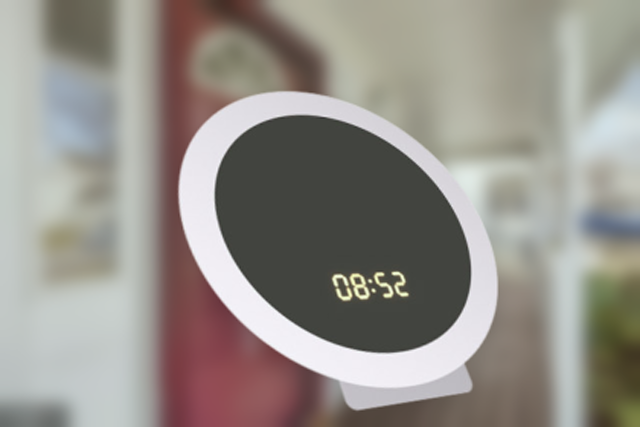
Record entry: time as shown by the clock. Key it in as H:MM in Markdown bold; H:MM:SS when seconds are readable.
**8:52**
